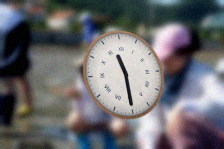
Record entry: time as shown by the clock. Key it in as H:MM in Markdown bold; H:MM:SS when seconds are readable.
**11:30**
